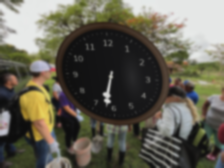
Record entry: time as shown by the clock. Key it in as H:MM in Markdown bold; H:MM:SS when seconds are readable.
**6:32**
